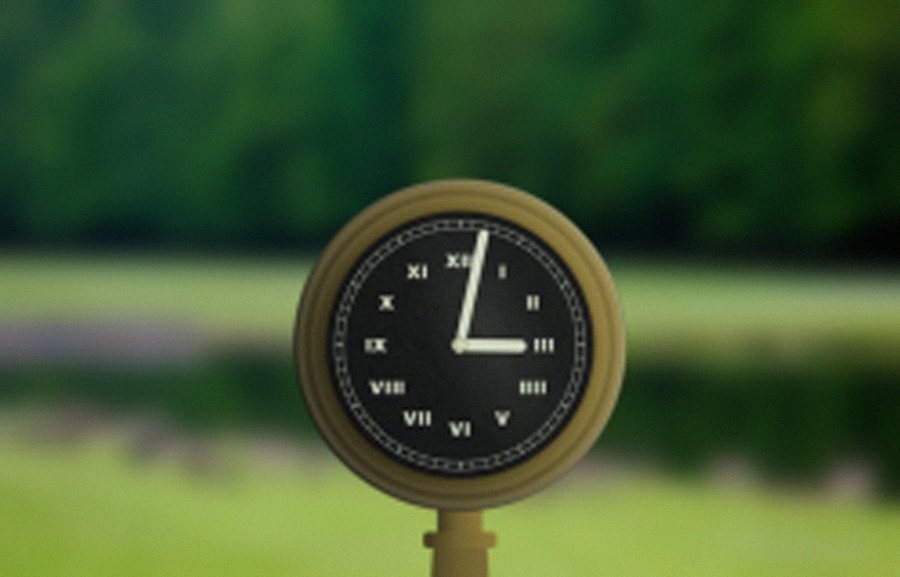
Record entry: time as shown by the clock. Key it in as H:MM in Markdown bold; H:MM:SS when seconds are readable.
**3:02**
